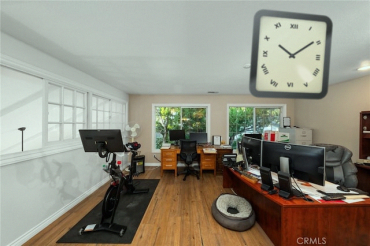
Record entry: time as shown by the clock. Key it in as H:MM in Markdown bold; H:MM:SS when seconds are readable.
**10:09**
